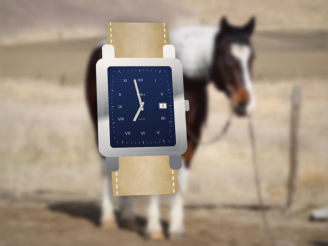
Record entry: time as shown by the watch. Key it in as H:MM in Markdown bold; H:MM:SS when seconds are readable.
**6:58**
